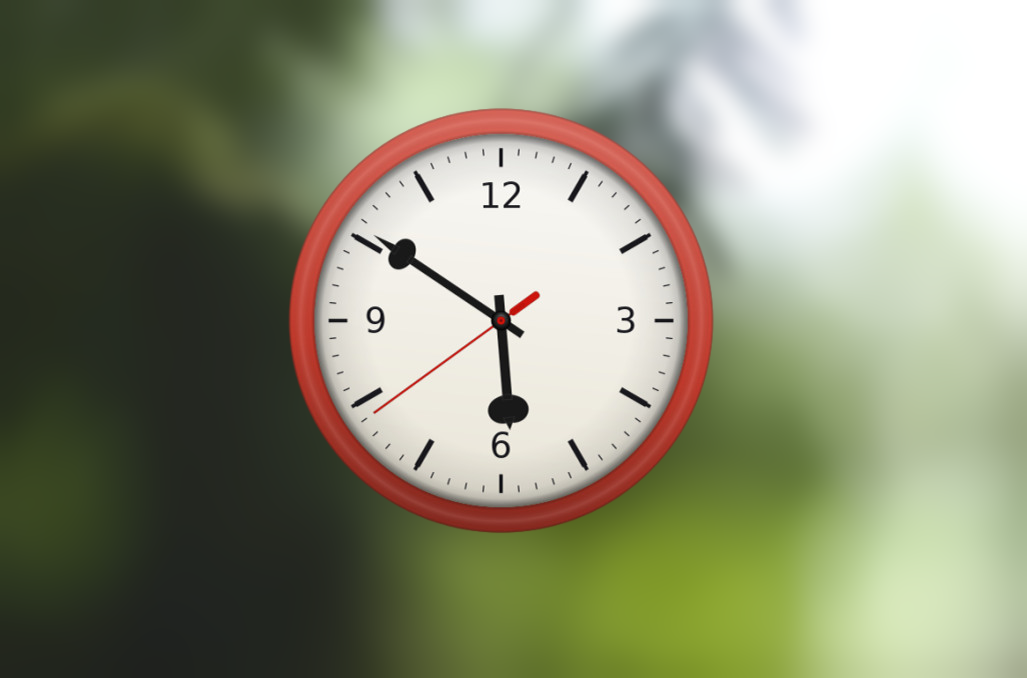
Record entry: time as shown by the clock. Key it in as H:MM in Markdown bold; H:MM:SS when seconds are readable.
**5:50:39**
